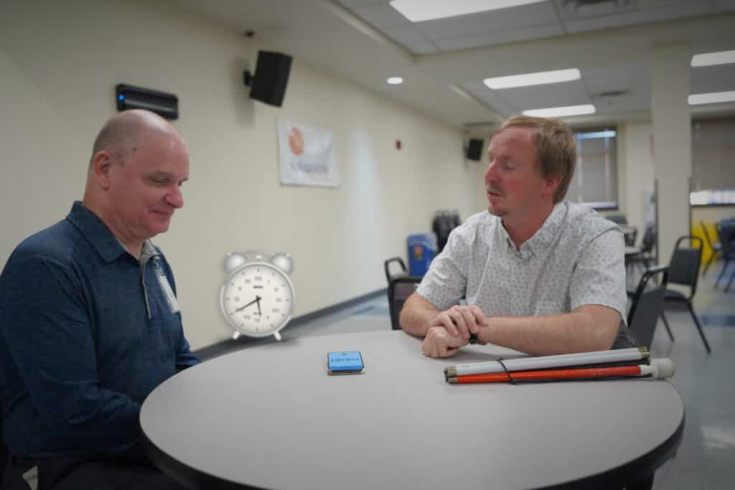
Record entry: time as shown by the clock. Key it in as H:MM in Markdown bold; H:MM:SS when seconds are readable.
**5:40**
